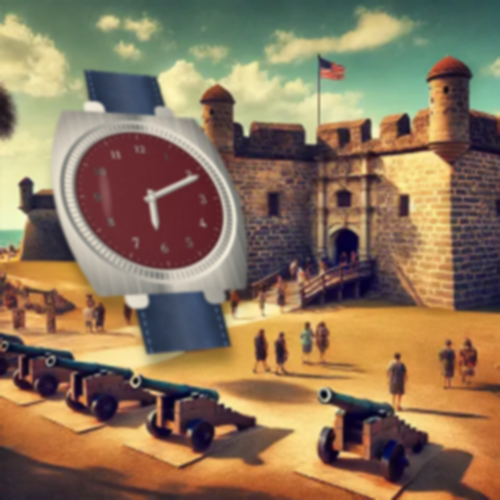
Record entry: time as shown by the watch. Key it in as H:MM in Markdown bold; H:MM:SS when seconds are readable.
**6:11**
